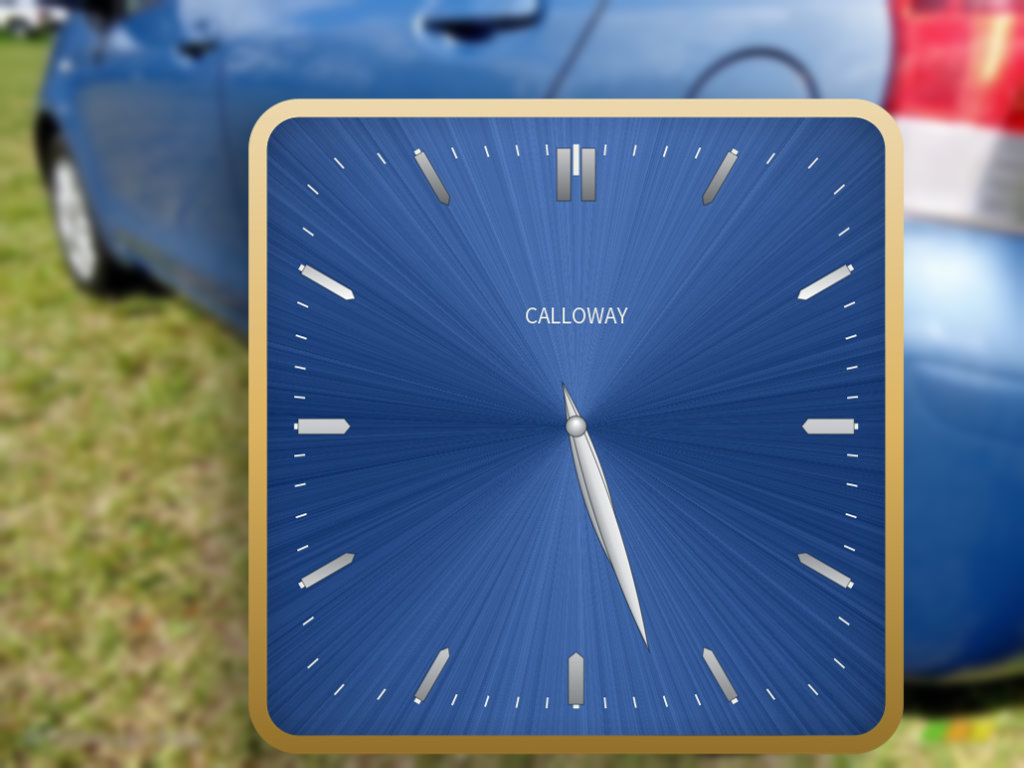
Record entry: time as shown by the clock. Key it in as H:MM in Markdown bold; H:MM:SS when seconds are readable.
**5:27**
